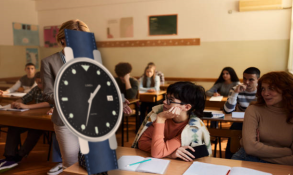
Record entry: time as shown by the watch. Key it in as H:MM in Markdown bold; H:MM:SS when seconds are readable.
**1:34**
